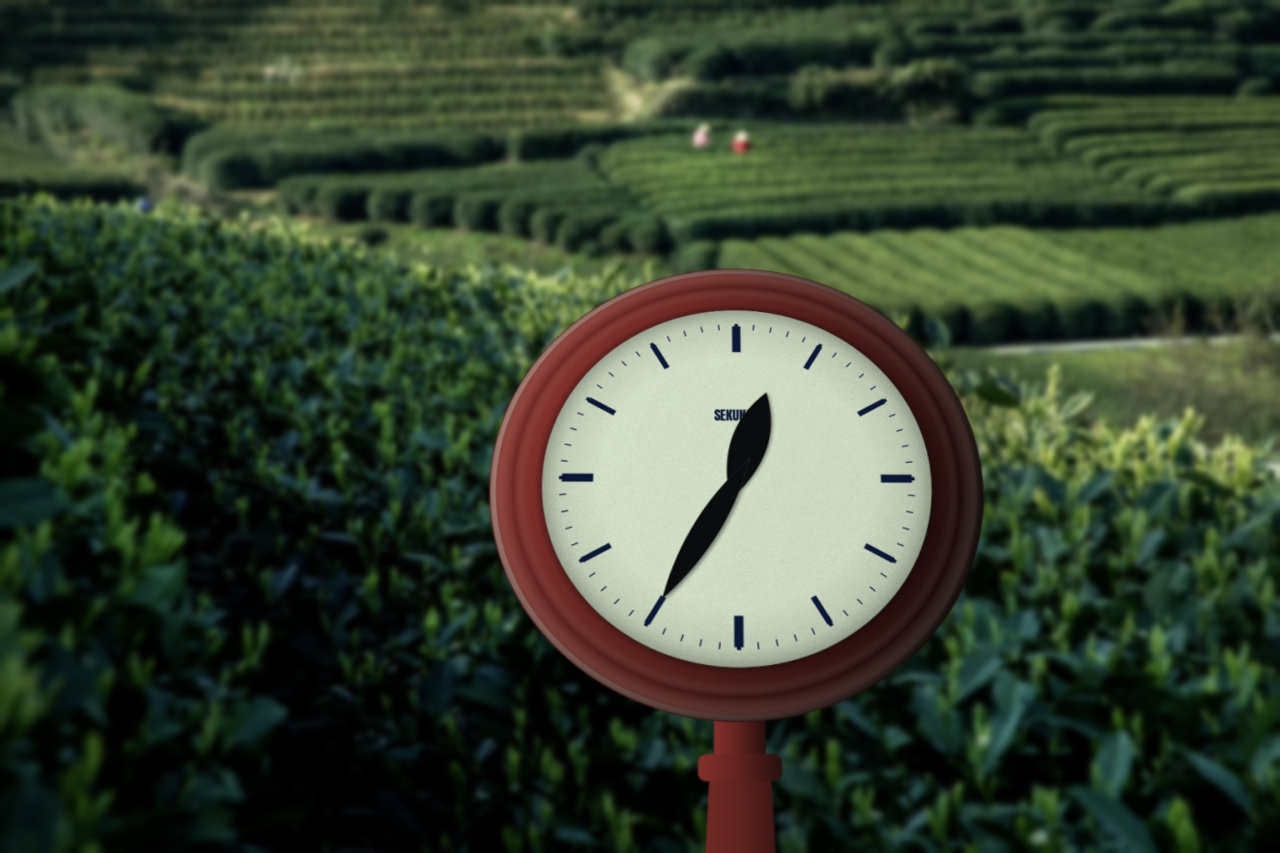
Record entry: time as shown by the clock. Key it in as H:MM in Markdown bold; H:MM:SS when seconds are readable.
**12:35**
